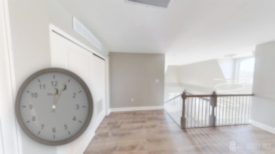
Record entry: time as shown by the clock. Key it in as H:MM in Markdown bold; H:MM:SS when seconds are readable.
**12:04**
